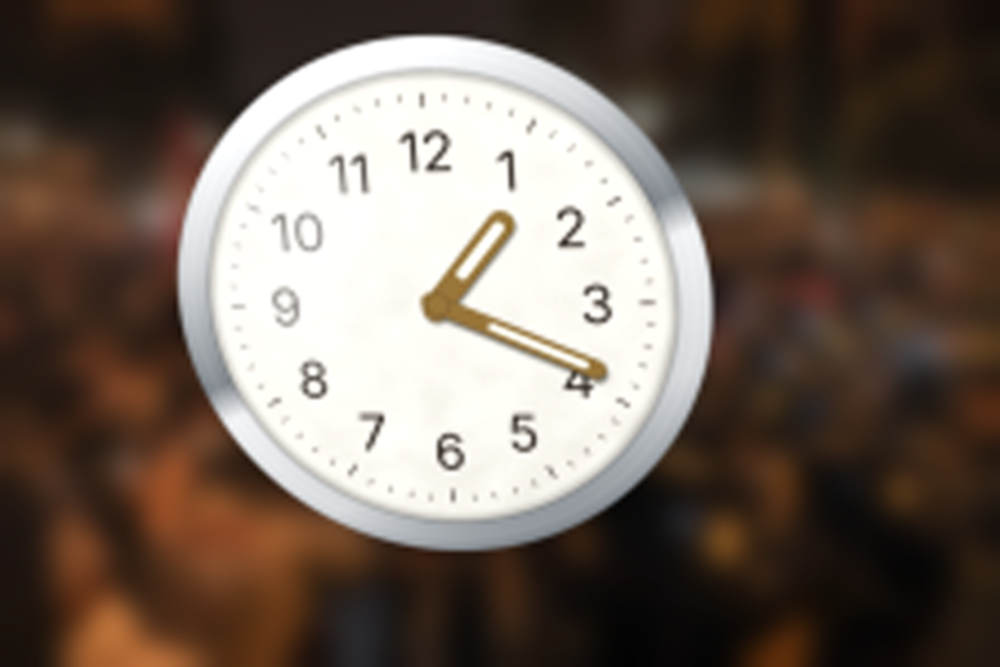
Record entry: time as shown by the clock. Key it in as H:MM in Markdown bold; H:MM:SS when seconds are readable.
**1:19**
